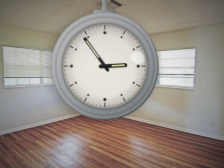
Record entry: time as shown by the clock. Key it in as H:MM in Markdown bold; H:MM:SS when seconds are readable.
**2:54**
